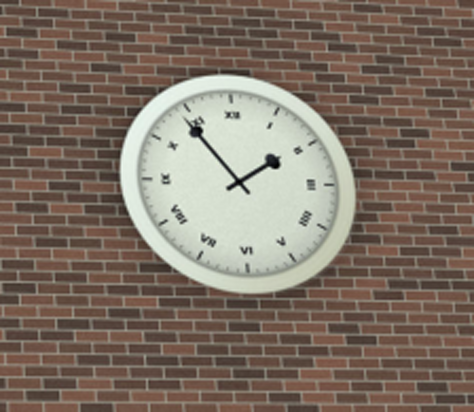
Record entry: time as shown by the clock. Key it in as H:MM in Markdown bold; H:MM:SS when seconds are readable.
**1:54**
